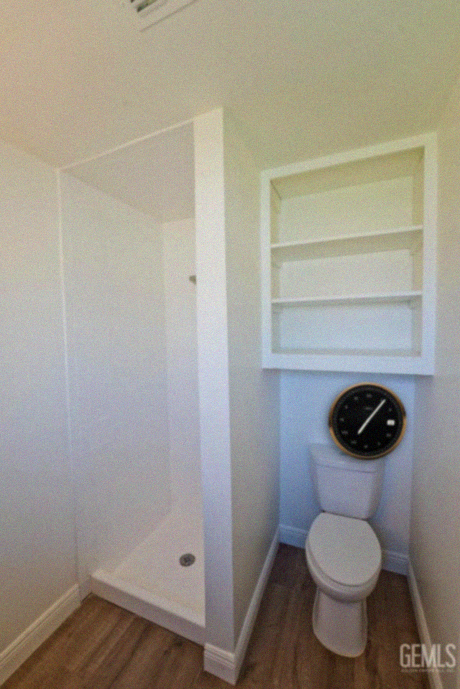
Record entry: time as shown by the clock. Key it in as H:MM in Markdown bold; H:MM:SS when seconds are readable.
**7:06**
